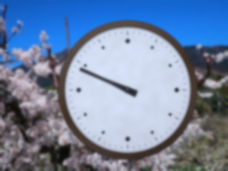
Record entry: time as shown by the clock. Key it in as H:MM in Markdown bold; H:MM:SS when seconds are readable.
**9:49**
